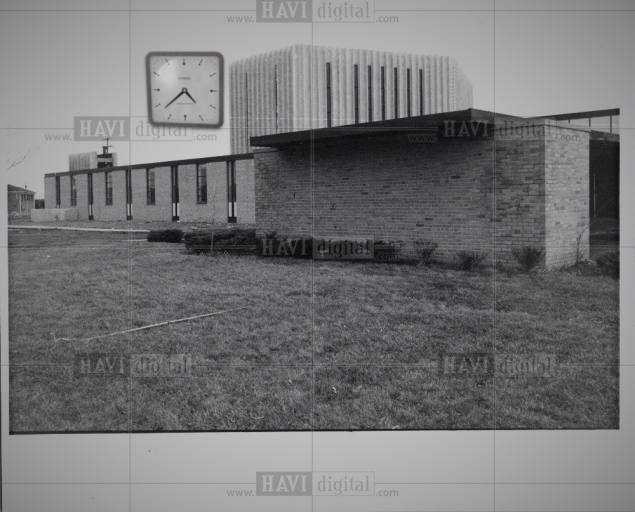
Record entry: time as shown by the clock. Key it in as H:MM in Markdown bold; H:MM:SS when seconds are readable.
**4:38**
